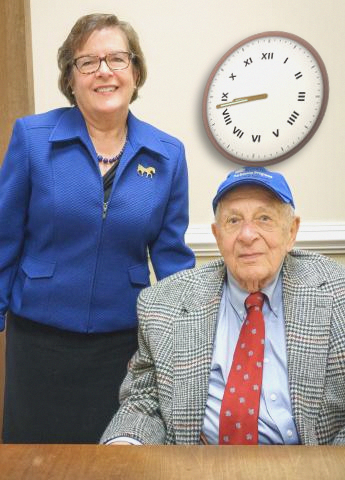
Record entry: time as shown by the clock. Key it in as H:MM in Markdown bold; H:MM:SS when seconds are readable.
**8:43**
